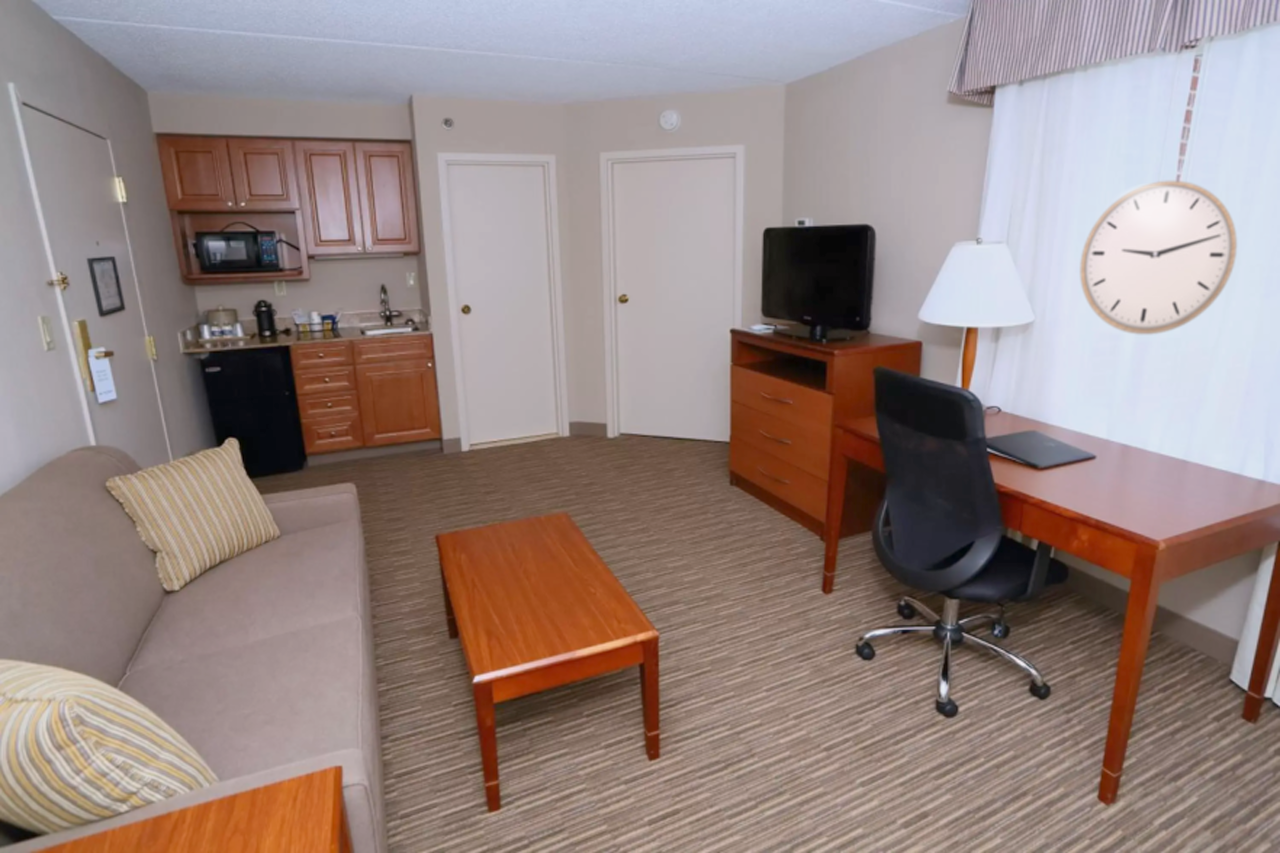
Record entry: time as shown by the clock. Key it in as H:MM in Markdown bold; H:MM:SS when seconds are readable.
**9:12**
